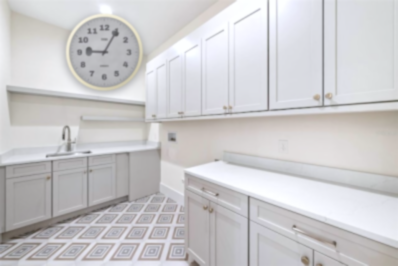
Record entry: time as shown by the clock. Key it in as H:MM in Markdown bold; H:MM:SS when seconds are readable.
**9:05**
